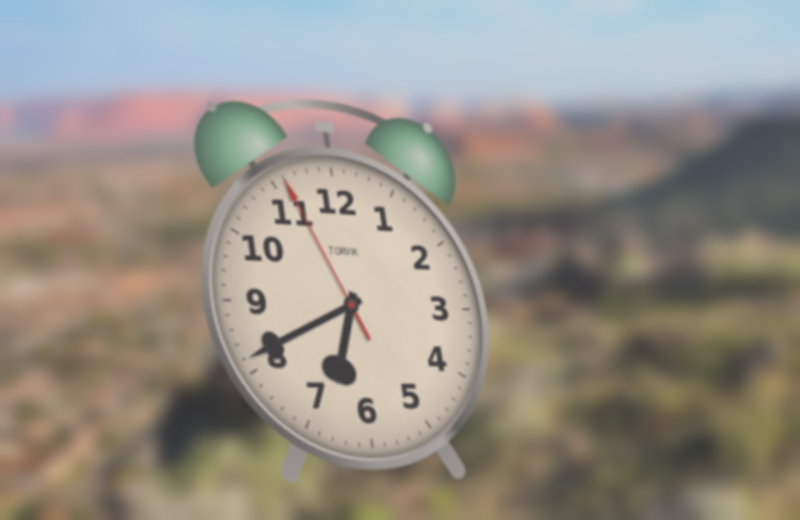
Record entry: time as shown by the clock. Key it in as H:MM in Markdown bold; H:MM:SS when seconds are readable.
**6:40:56**
